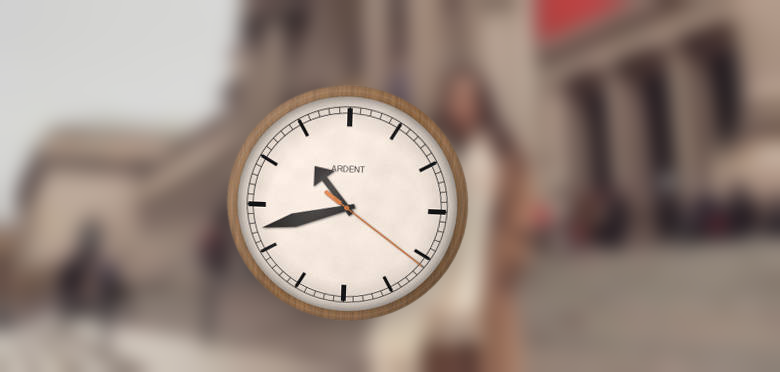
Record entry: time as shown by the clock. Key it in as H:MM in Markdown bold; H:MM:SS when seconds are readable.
**10:42:21**
